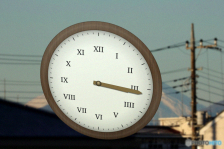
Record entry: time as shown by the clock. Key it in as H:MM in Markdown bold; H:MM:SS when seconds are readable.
**3:16**
